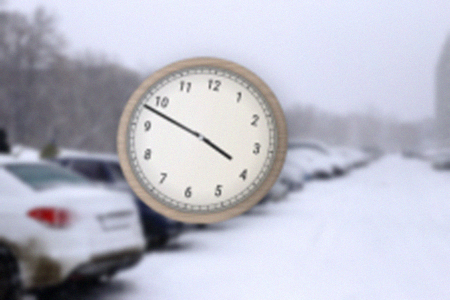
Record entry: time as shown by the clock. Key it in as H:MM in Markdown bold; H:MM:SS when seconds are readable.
**3:48**
